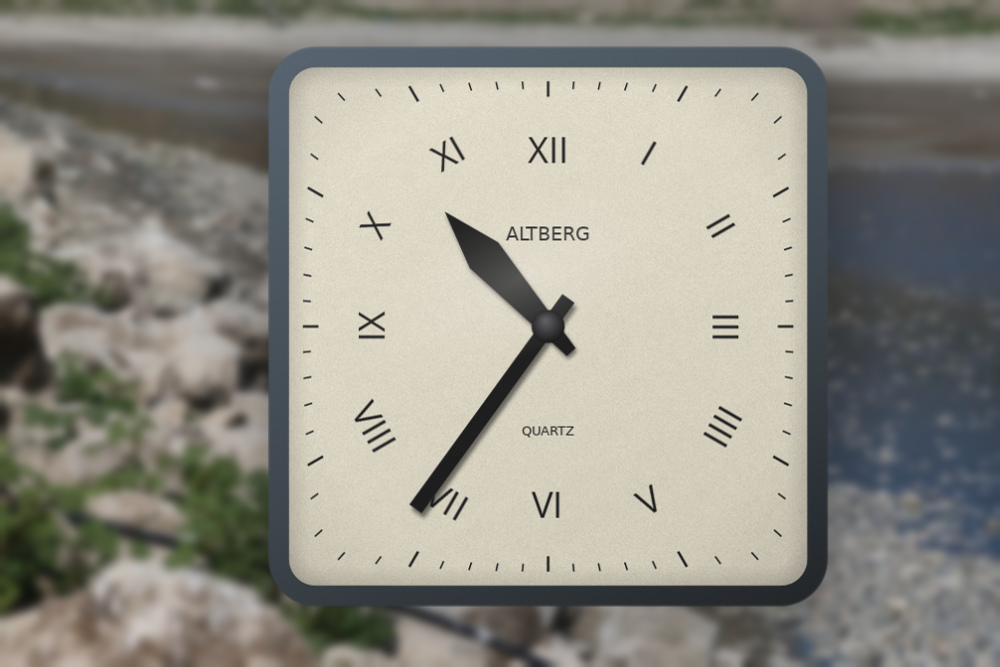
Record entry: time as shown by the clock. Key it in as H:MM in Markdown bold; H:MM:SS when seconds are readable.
**10:36**
